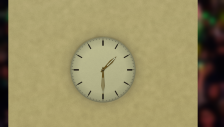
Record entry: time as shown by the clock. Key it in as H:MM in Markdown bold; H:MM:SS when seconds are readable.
**1:30**
